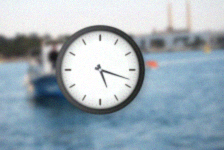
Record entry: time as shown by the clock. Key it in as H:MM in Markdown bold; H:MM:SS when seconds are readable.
**5:18**
